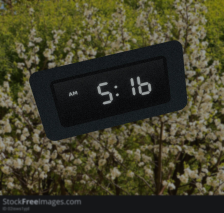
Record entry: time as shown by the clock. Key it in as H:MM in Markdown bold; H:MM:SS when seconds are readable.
**5:16**
